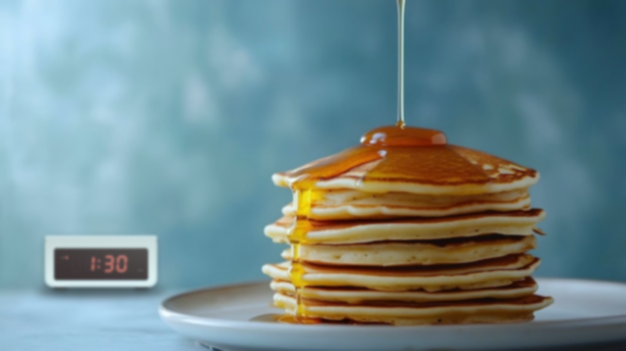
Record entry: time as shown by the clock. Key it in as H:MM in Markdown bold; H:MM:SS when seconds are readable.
**1:30**
